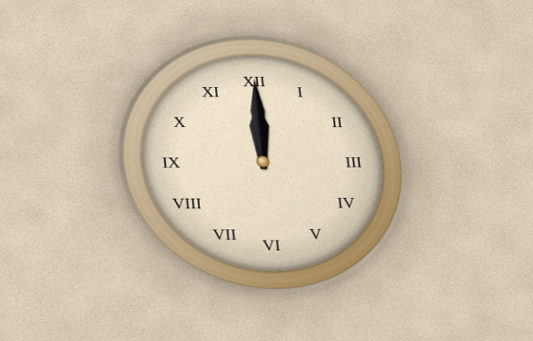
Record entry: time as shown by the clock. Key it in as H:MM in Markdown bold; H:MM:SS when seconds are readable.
**12:00**
